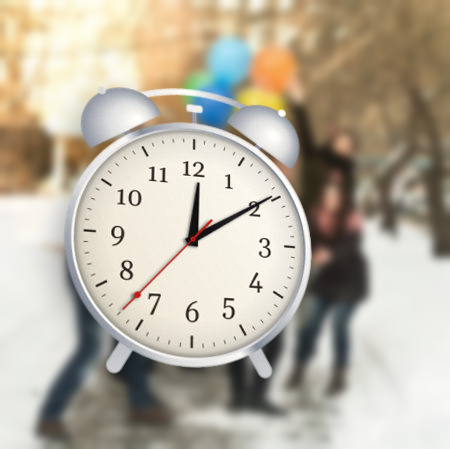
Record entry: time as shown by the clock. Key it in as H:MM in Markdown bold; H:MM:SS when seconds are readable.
**12:09:37**
